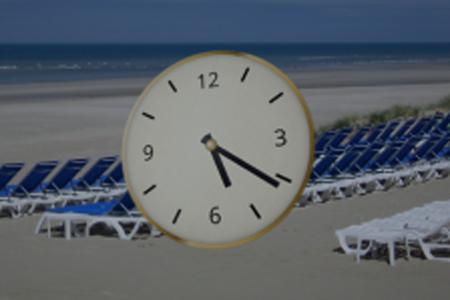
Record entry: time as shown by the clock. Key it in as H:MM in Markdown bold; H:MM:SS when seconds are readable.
**5:21**
